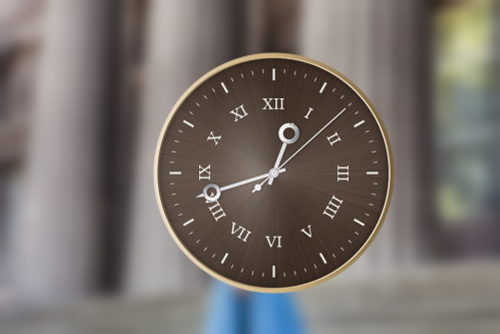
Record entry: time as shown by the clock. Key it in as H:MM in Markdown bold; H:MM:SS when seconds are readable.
**12:42:08**
